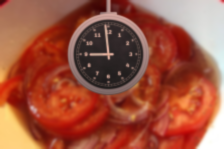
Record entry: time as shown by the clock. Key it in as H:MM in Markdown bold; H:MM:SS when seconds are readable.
**8:59**
